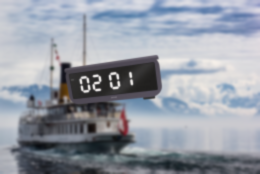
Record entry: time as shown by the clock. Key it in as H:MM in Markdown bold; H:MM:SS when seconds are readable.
**2:01**
